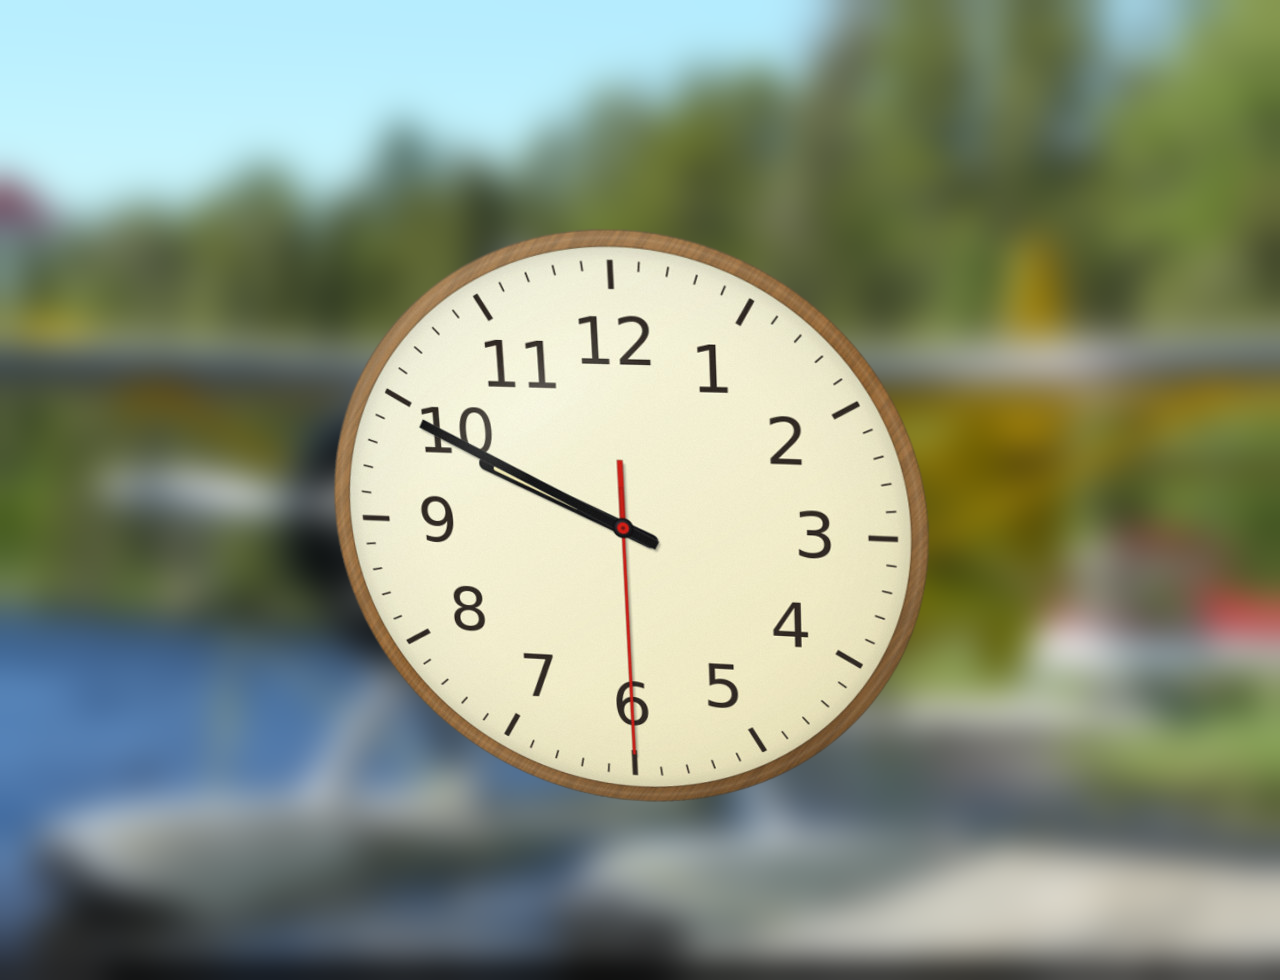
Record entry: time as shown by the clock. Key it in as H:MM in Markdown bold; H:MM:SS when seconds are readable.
**9:49:30**
